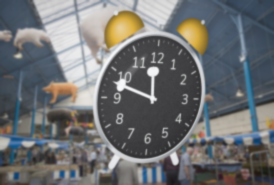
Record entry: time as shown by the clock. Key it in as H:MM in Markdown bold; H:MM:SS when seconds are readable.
**11:48**
